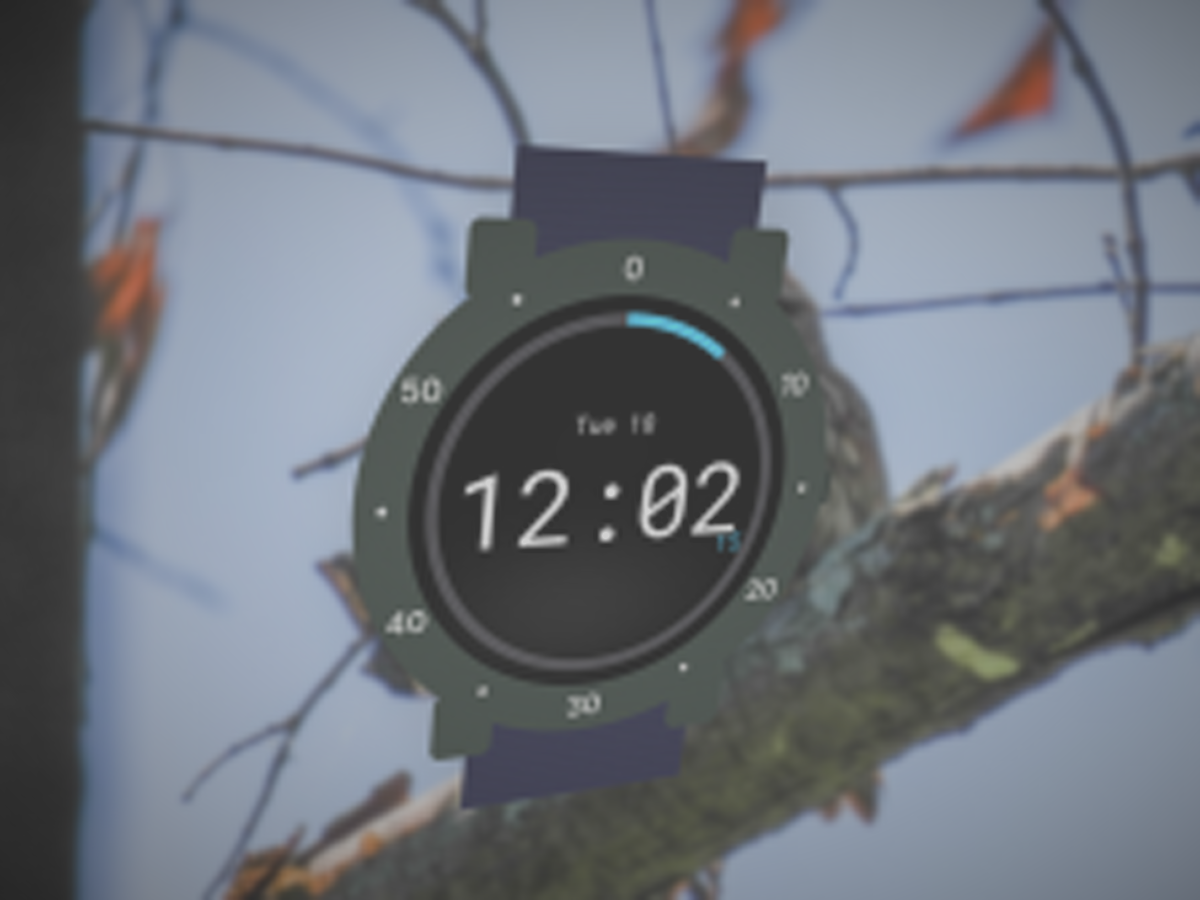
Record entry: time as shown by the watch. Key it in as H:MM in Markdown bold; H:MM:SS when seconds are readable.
**12:02**
